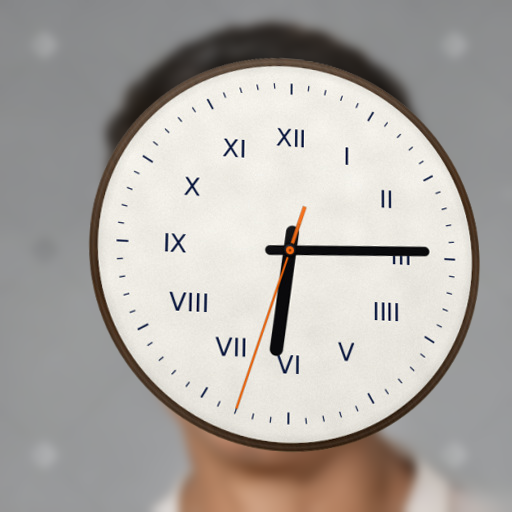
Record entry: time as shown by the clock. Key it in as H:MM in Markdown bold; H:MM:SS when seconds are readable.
**6:14:33**
